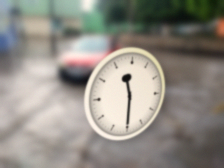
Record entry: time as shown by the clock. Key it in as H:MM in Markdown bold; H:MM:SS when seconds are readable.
**11:30**
